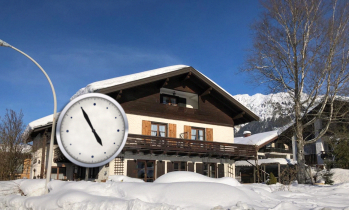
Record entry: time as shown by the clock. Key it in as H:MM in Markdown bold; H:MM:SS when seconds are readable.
**4:55**
